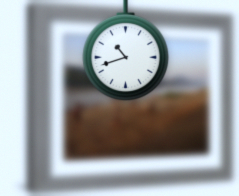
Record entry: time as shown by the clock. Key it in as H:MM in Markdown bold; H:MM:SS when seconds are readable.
**10:42**
